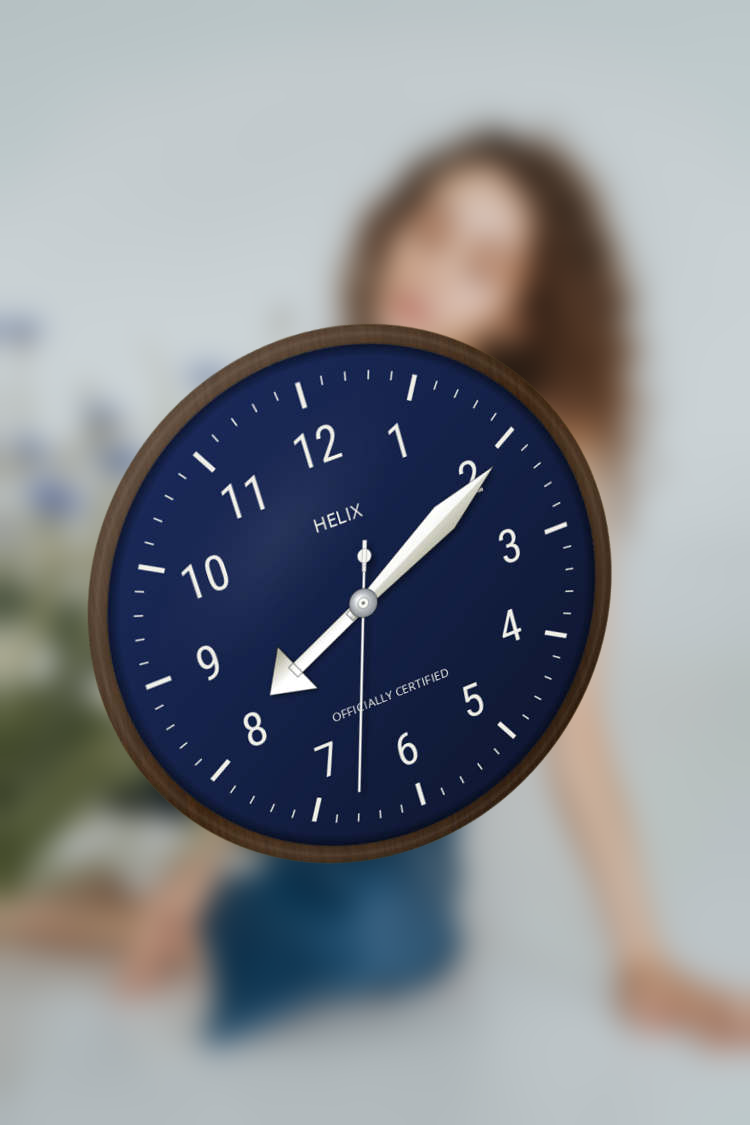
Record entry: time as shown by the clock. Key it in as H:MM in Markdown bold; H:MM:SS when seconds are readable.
**8:10:33**
